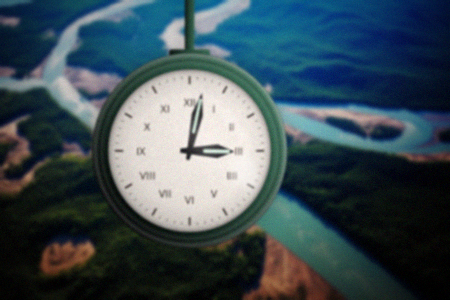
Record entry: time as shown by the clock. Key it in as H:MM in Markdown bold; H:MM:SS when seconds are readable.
**3:02**
